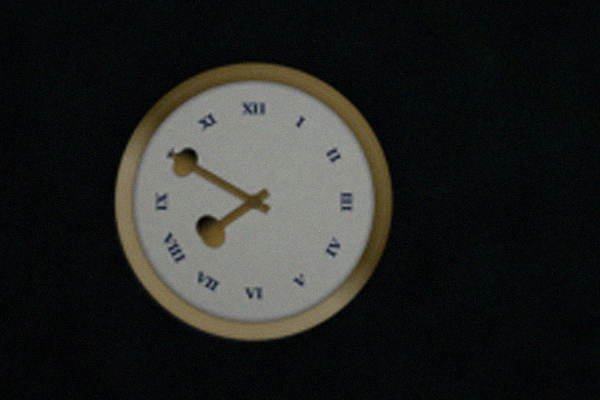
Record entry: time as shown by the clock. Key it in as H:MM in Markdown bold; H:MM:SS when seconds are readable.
**7:50**
